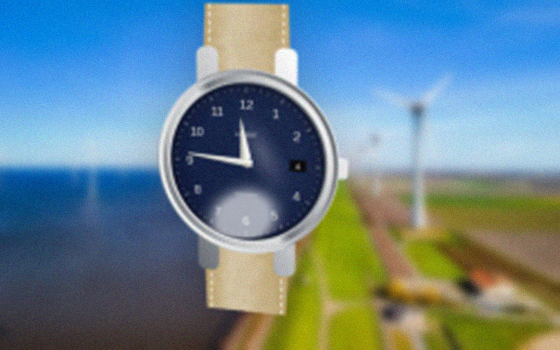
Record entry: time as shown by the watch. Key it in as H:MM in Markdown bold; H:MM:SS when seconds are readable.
**11:46**
